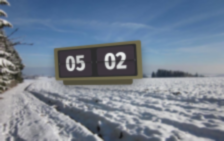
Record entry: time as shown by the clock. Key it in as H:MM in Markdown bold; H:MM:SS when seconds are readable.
**5:02**
